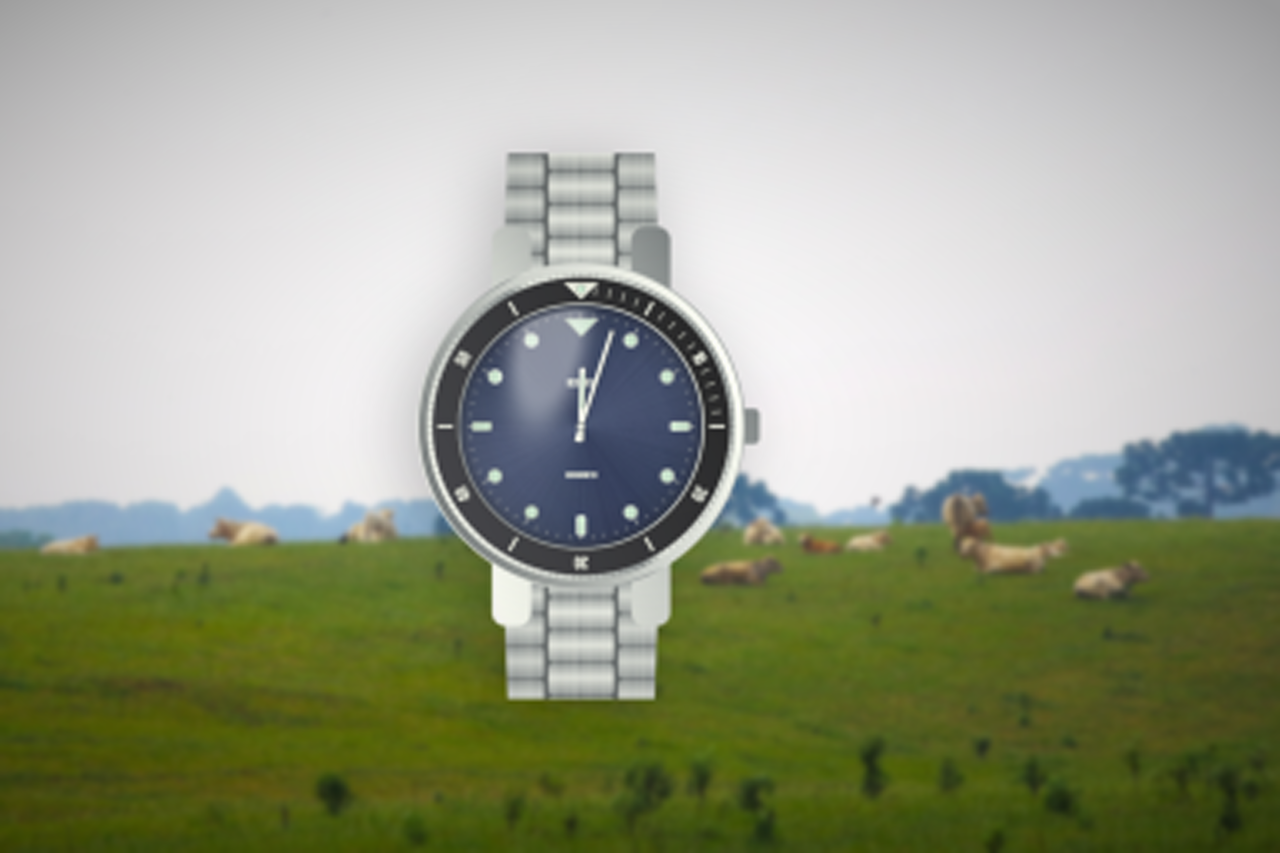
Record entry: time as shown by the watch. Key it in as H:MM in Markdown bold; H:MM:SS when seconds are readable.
**12:03**
